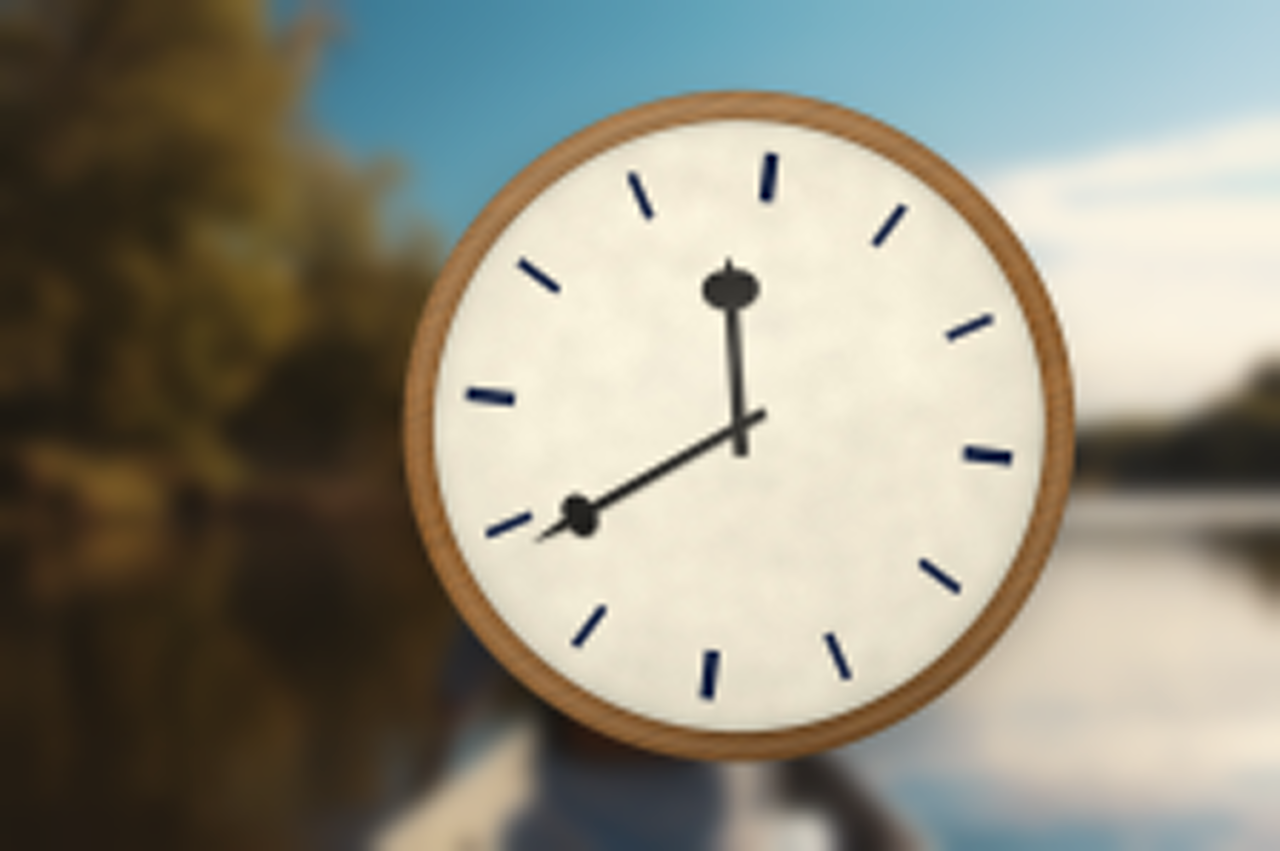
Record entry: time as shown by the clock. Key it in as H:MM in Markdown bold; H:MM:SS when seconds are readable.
**11:39**
